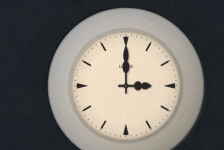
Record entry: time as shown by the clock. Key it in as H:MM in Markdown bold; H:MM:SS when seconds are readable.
**3:00**
